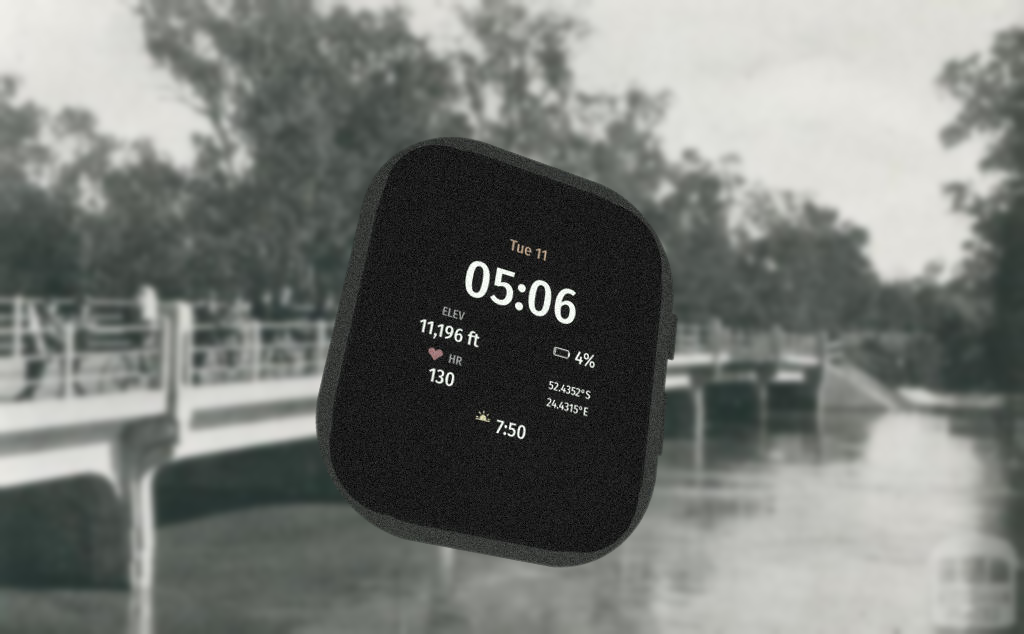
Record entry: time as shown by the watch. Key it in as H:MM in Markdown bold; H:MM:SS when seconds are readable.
**5:06**
